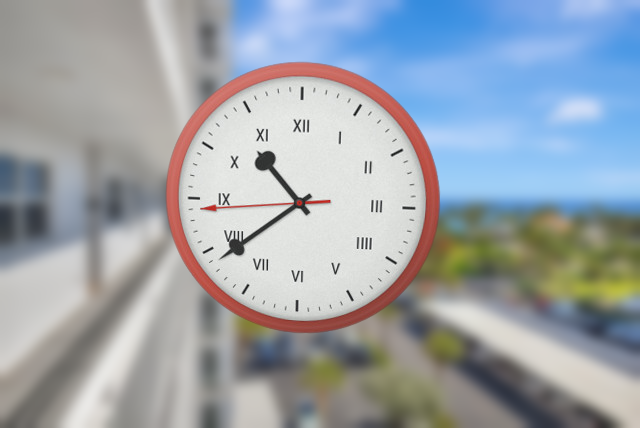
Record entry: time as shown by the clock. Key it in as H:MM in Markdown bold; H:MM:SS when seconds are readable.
**10:38:44**
